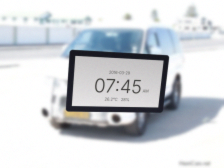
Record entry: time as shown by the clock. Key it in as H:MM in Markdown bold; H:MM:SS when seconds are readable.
**7:45**
